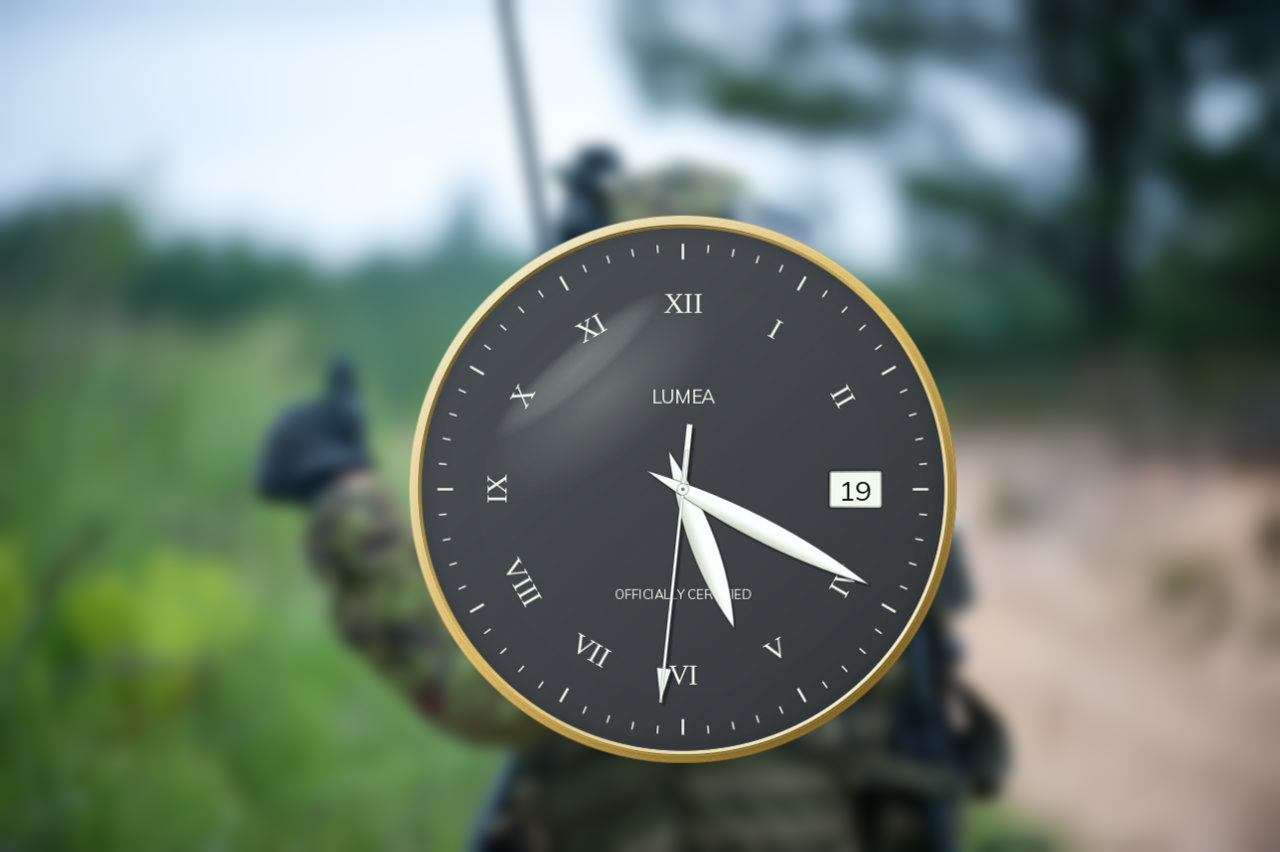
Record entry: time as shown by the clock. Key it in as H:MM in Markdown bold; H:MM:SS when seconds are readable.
**5:19:31**
